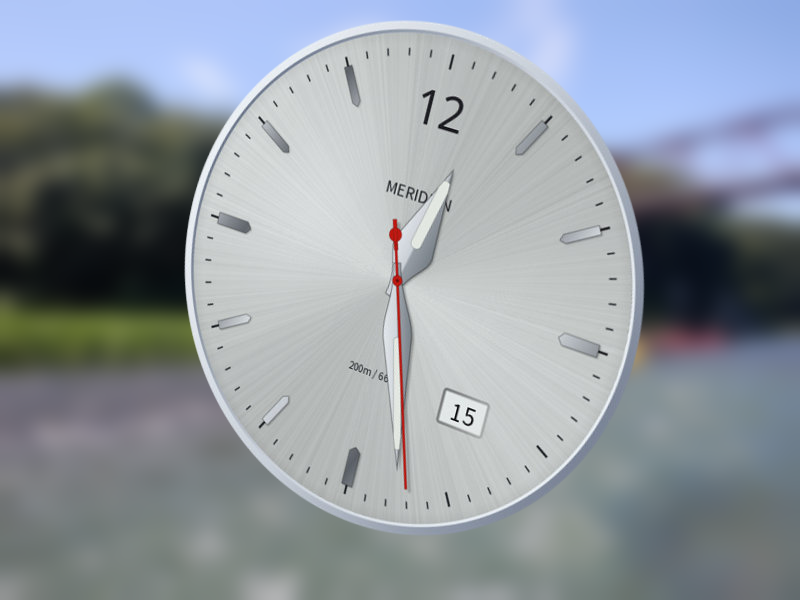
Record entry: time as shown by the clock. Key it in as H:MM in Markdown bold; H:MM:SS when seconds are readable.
**12:27:27**
